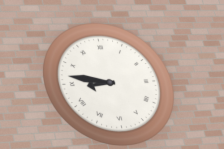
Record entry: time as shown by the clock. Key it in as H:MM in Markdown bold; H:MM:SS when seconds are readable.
**8:47**
